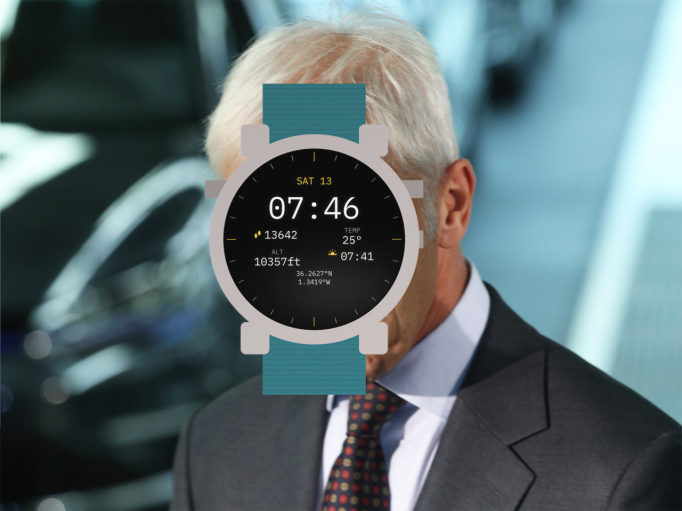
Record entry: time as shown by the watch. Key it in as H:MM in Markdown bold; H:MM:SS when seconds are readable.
**7:46**
